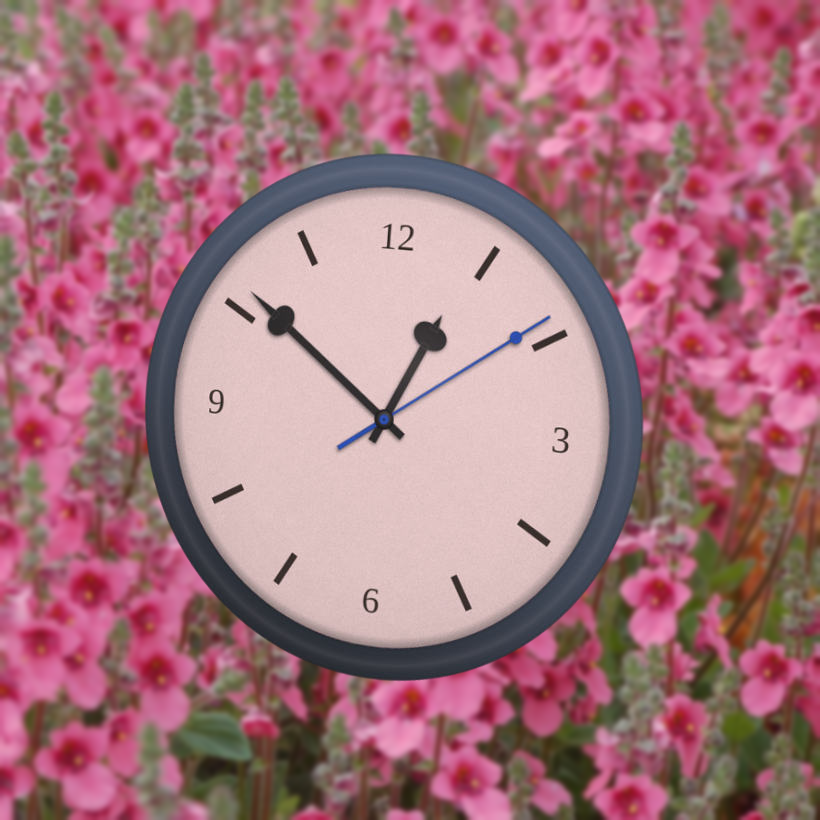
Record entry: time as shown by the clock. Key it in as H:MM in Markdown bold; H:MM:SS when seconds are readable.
**12:51:09**
